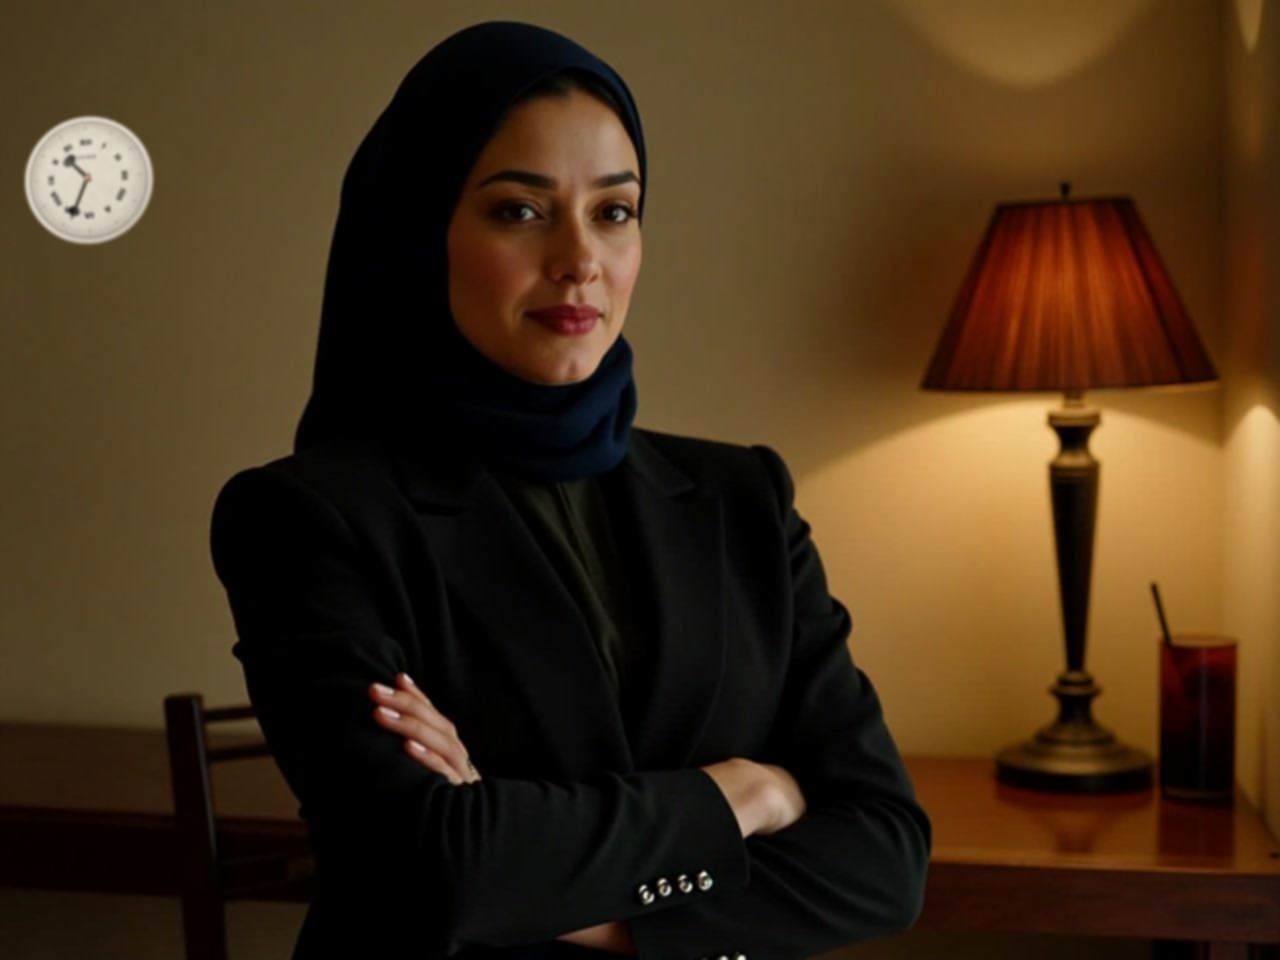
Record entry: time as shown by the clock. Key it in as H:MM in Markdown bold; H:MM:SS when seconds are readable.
**10:34**
